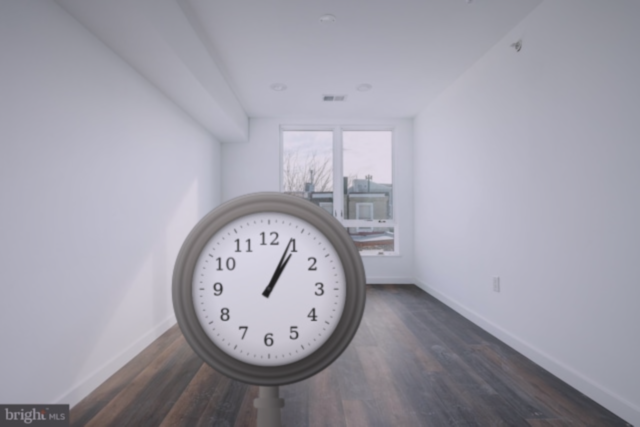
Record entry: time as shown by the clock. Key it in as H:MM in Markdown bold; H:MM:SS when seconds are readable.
**1:04**
